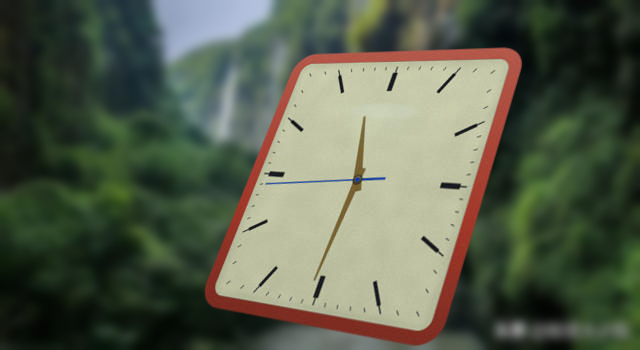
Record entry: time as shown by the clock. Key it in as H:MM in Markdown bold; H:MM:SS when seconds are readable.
**11:30:44**
